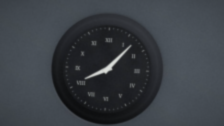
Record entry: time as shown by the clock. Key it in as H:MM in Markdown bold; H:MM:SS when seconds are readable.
**8:07**
